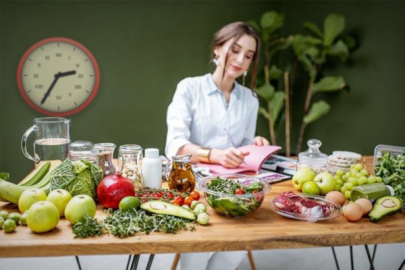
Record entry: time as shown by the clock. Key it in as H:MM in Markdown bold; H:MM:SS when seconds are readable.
**2:35**
